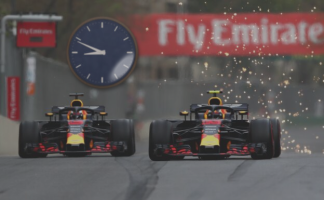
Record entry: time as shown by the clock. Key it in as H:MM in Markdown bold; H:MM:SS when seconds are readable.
**8:49**
